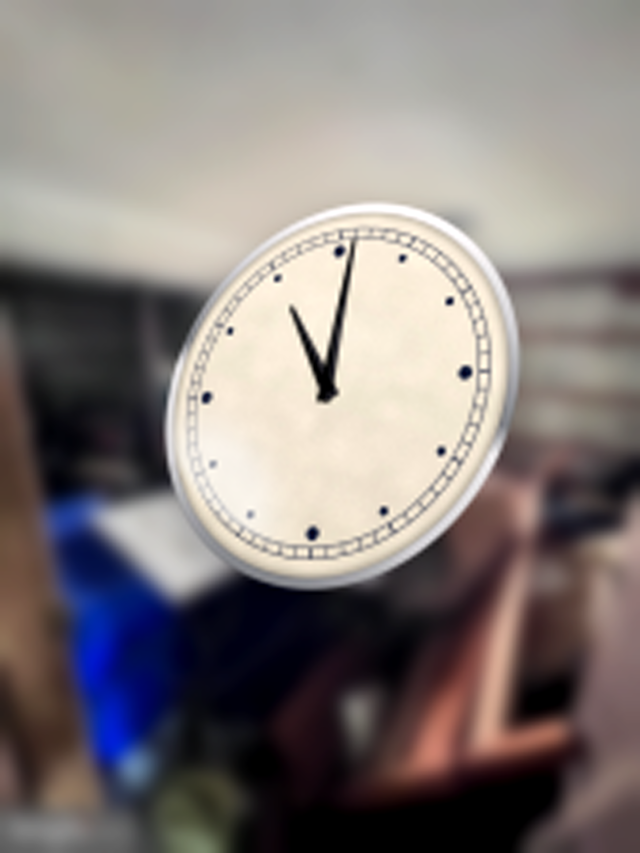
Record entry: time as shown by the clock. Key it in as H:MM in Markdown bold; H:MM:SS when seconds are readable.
**11:01**
